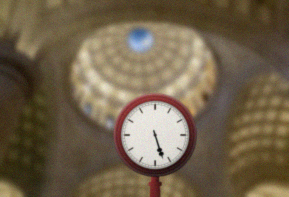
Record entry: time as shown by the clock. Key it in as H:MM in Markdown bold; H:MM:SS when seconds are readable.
**5:27**
